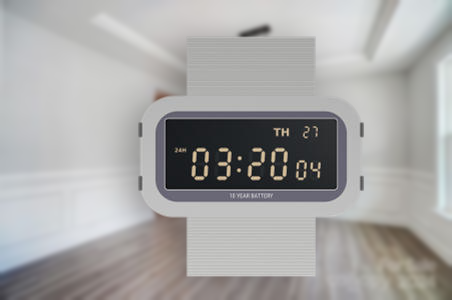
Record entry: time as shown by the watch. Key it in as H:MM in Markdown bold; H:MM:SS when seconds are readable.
**3:20:04**
